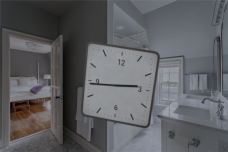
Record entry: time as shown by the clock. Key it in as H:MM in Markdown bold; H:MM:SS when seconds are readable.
**2:44**
